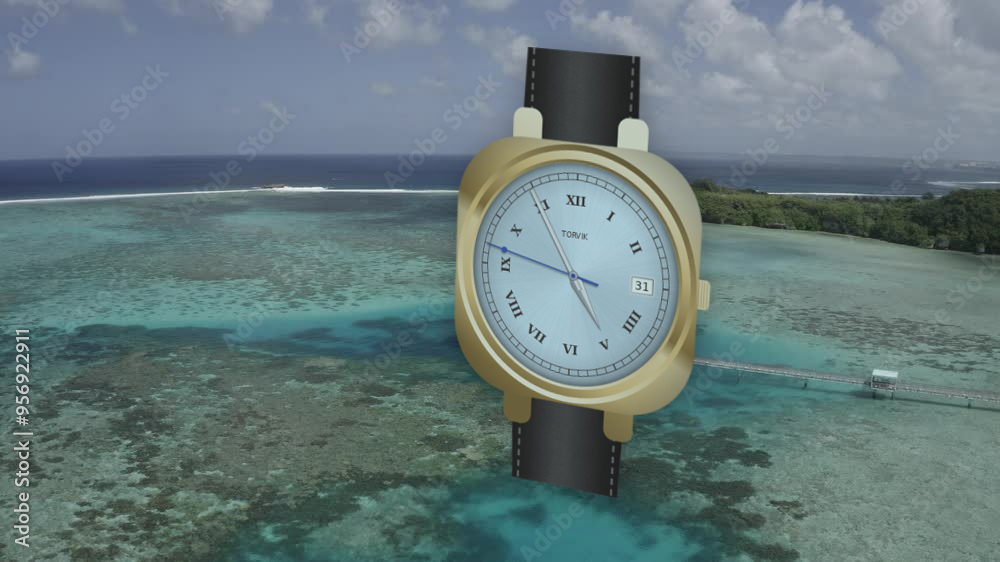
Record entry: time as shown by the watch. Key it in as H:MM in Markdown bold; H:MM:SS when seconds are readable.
**4:54:47**
